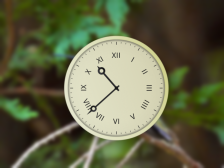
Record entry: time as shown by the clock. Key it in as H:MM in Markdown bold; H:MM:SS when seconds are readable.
**10:38**
